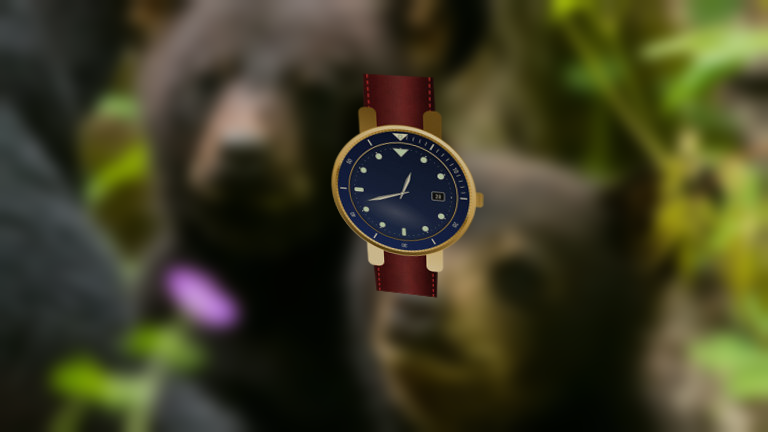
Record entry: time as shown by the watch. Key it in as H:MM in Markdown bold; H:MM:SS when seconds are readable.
**12:42**
